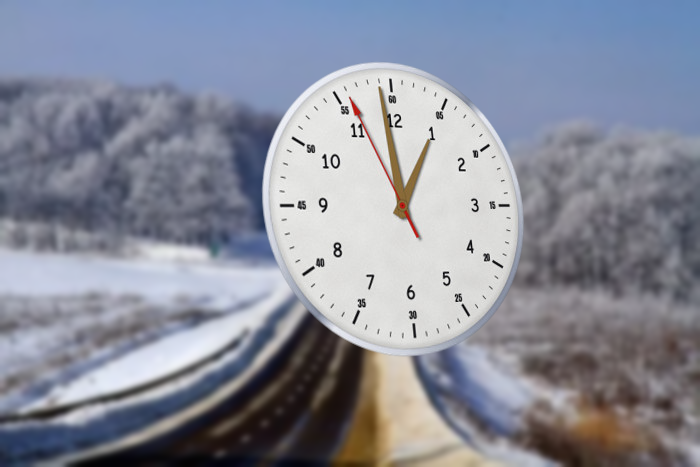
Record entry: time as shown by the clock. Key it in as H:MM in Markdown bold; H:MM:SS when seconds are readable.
**12:58:56**
